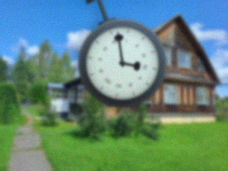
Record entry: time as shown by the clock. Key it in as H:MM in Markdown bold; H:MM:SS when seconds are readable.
**4:02**
